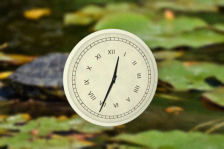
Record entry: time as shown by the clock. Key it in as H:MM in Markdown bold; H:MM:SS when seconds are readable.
**12:35**
